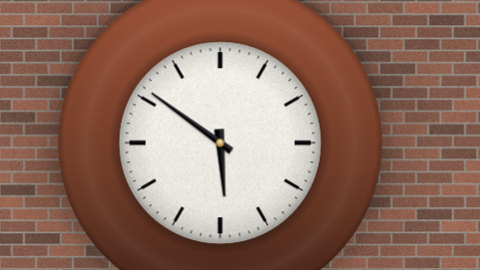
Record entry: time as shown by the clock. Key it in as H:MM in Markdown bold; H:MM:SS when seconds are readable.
**5:51**
